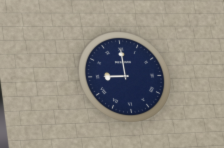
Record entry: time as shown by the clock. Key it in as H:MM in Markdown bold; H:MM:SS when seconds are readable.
**9:00**
